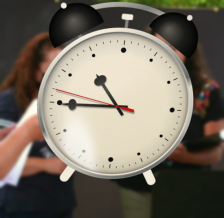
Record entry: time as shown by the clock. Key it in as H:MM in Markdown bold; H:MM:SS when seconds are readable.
**10:44:47**
